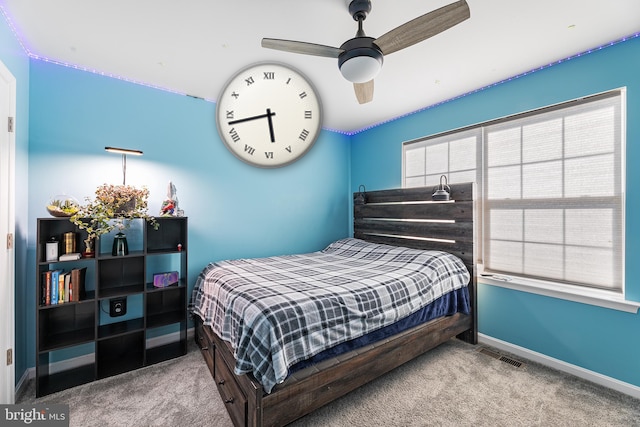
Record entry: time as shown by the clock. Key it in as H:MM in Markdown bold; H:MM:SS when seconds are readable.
**5:43**
